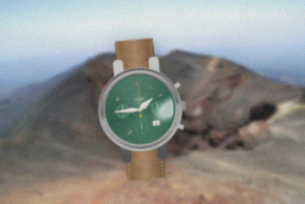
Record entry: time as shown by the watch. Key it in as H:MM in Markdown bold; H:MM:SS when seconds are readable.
**1:45**
